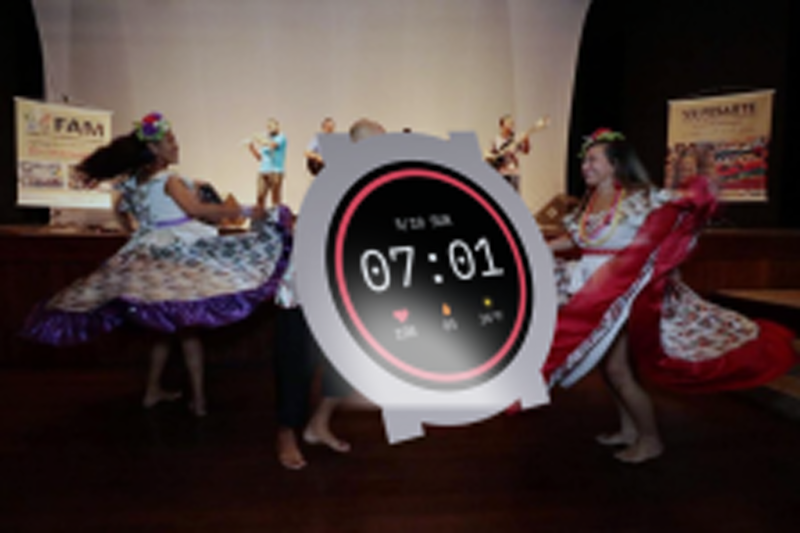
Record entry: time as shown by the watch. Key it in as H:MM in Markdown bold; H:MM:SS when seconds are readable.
**7:01**
